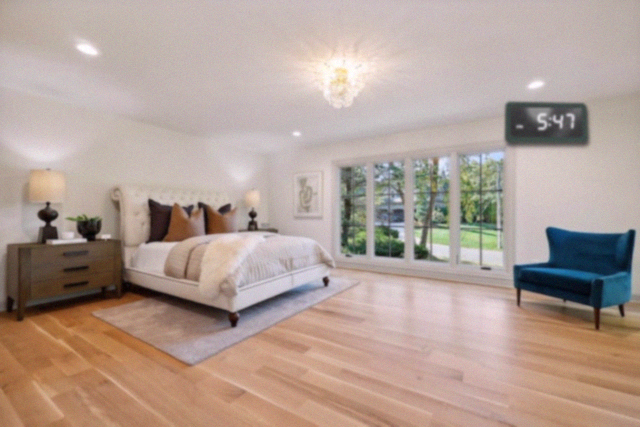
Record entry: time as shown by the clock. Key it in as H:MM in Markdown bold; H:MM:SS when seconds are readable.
**5:47**
